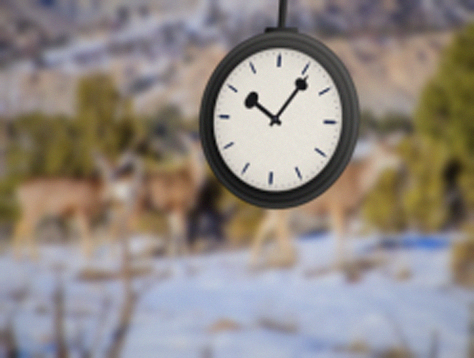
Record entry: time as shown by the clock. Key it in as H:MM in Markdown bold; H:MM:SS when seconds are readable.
**10:06**
